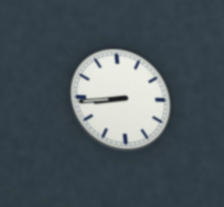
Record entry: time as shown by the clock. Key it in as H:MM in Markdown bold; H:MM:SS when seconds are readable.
**8:44**
